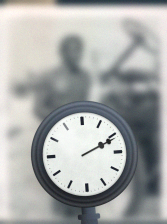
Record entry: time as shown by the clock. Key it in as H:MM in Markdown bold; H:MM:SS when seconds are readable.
**2:11**
